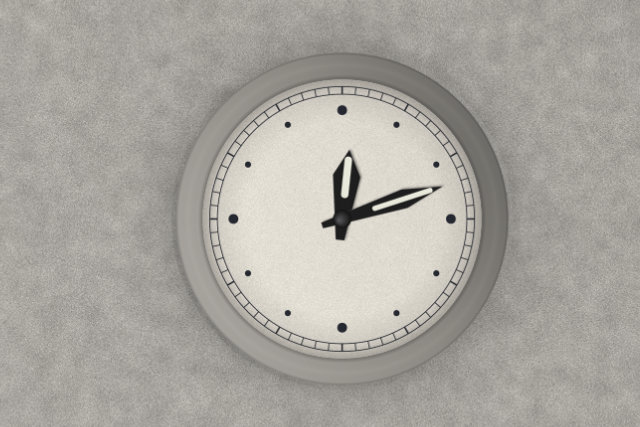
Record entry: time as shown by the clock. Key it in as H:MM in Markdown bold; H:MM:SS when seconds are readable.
**12:12**
